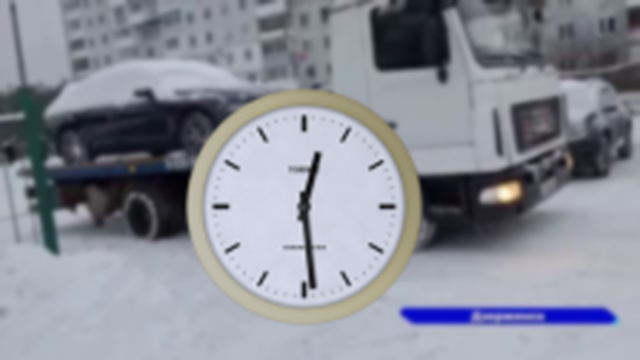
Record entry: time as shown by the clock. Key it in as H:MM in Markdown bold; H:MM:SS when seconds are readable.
**12:29**
